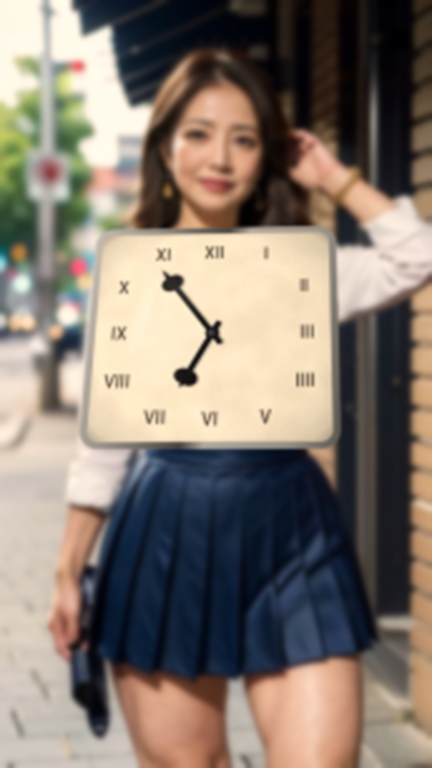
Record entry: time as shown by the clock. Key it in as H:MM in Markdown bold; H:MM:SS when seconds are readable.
**6:54**
